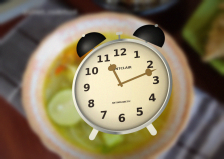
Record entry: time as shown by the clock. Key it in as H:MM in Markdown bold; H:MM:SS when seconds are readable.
**11:12**
